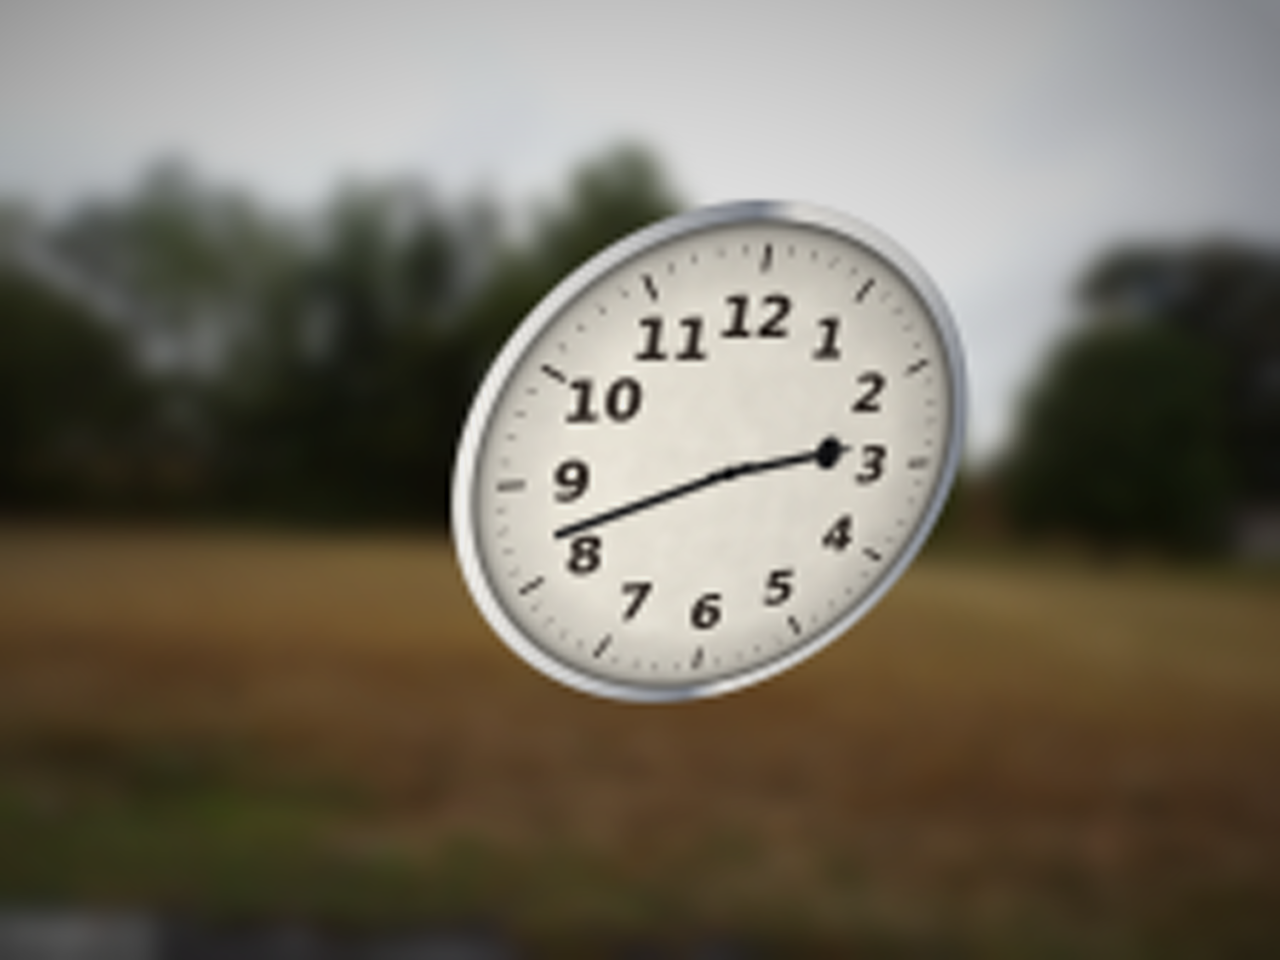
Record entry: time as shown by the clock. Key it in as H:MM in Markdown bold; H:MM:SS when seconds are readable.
**2:42**
